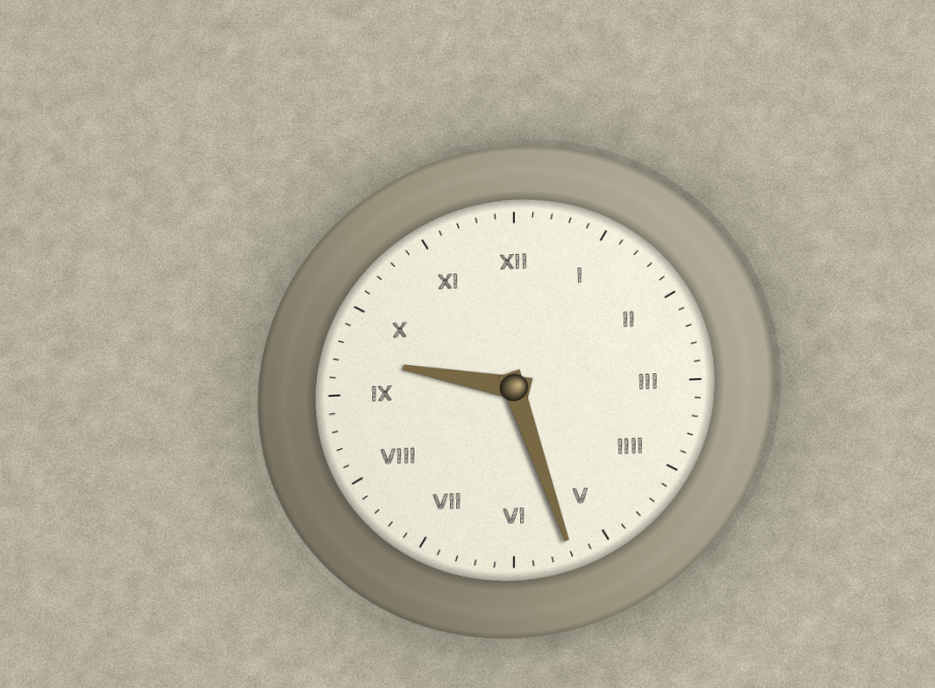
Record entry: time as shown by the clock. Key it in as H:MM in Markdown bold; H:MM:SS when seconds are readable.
**9:27**
